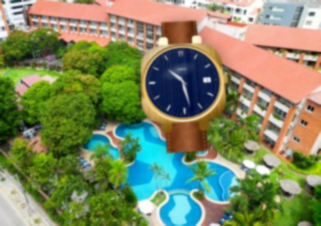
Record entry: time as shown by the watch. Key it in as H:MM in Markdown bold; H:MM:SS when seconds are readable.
**10:28**
